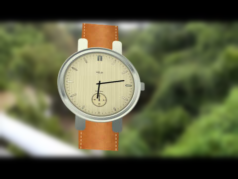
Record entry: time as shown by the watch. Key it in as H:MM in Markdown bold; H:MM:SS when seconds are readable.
**6:13**
